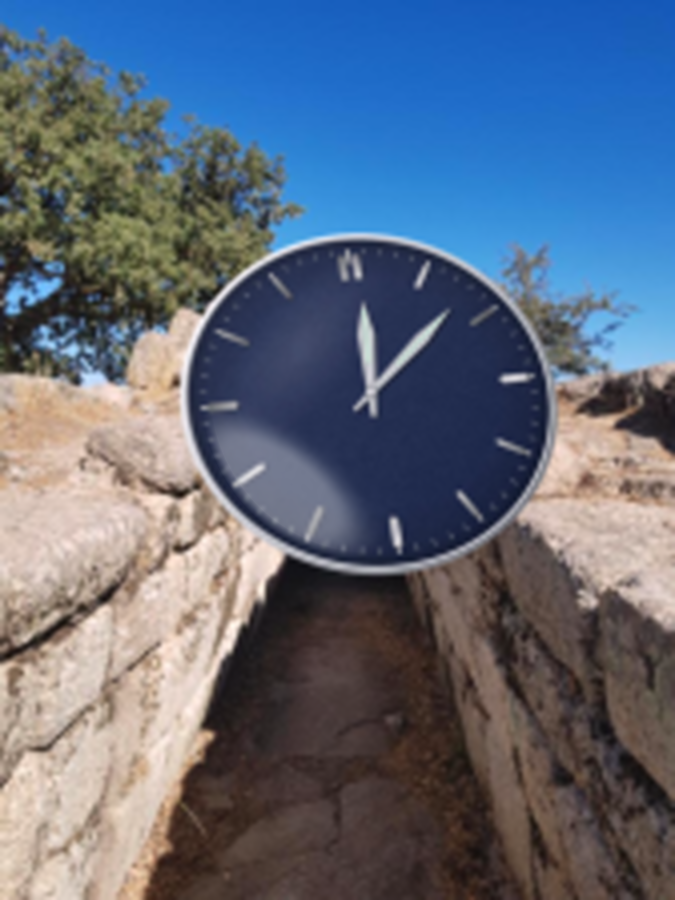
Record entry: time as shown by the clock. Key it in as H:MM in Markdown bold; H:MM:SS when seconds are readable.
**12:08**
